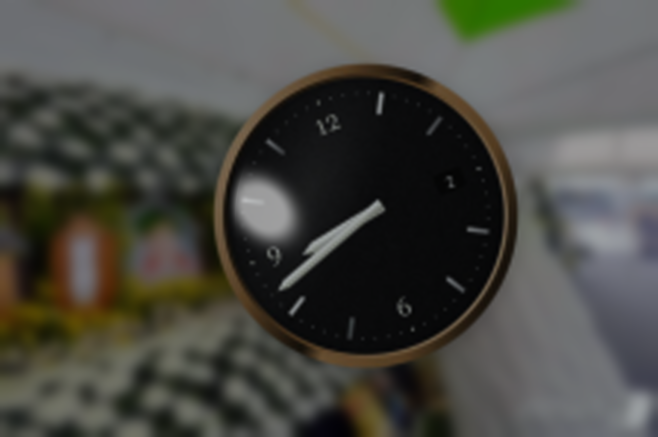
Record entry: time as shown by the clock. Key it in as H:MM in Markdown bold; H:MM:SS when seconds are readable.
**8:42**
